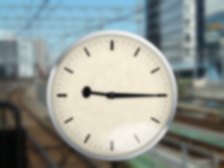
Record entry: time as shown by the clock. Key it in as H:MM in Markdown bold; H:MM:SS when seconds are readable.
**9:15**
